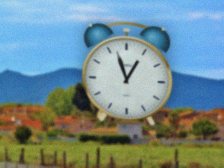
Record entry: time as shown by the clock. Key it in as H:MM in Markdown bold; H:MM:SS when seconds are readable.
**12:57**
